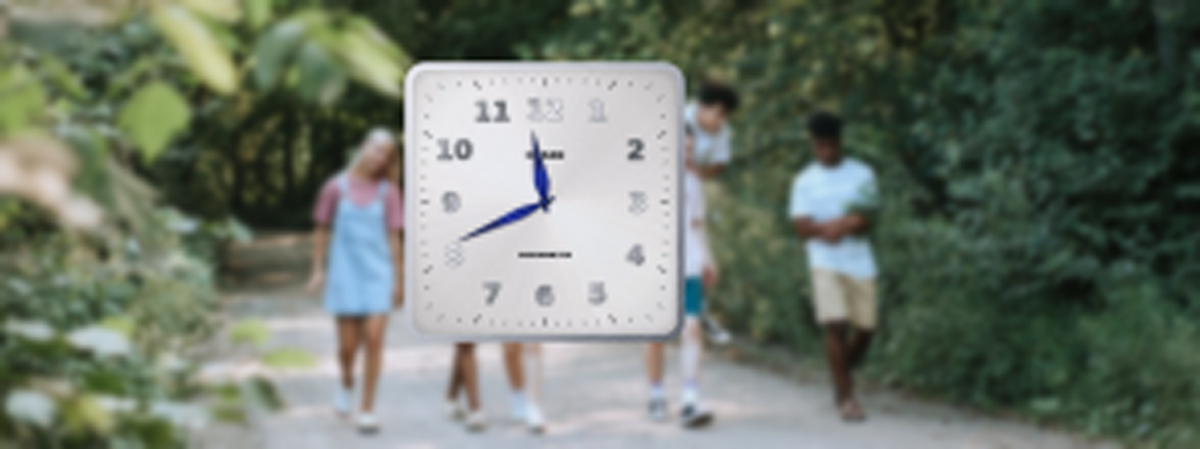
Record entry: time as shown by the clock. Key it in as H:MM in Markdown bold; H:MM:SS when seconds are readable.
**11:41**
